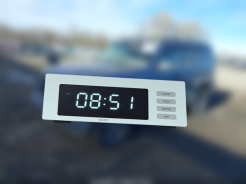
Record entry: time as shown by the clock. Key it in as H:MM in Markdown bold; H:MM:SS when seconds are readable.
**8:51**
